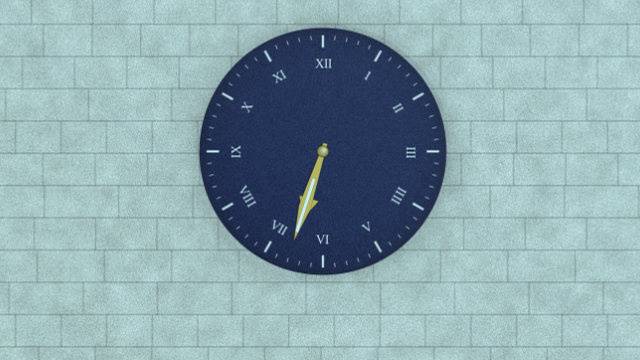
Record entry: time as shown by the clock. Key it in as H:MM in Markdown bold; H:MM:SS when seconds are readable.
**6:33**
